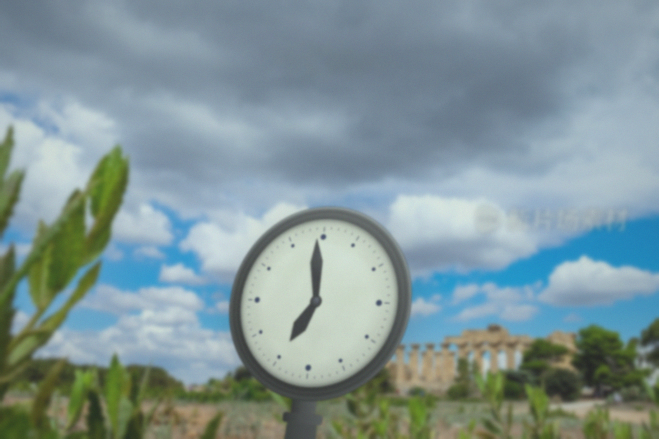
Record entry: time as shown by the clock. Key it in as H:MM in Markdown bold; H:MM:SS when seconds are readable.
**6:59**
